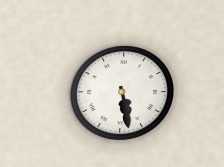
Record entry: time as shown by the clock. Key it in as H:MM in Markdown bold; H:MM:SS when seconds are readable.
**5:28**
